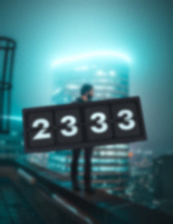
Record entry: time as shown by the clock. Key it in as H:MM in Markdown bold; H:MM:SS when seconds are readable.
**23:33**
